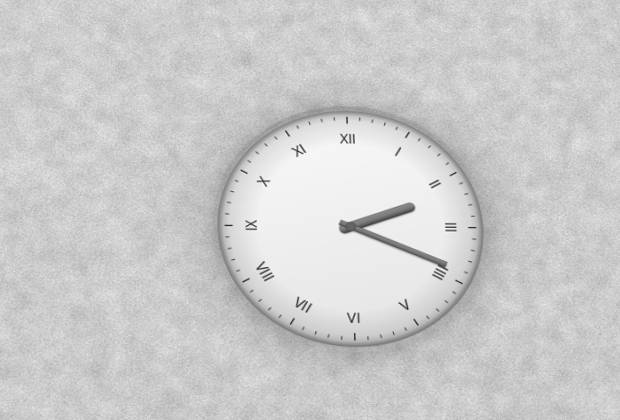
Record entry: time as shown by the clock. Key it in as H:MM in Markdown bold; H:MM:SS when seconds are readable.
**2:19**
